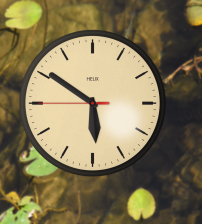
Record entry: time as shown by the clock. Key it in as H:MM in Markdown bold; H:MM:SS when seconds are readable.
**5:50:45**
